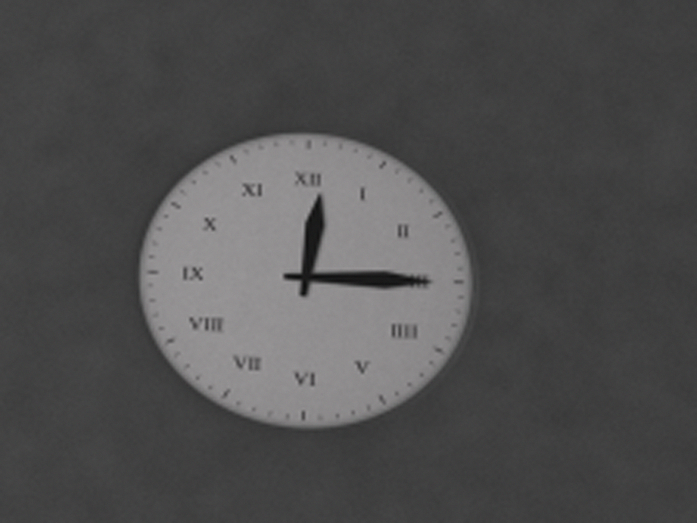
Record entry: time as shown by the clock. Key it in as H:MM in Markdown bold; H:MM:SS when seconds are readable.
**12:15**
